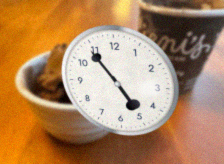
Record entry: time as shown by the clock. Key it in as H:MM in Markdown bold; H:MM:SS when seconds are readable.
**4:54**
